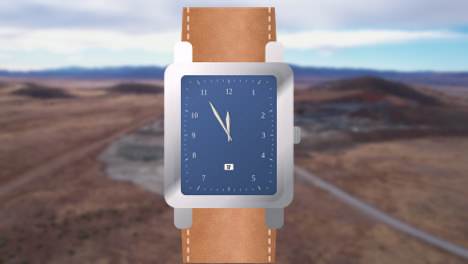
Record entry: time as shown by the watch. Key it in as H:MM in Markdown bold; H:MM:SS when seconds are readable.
**11:55**
